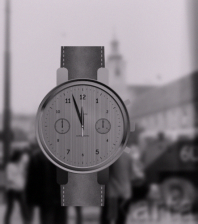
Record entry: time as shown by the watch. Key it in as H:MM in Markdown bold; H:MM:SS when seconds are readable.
**11:57**
